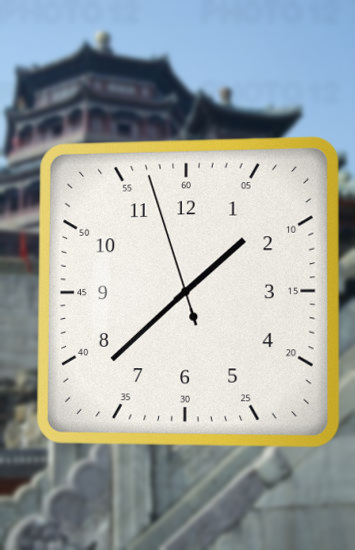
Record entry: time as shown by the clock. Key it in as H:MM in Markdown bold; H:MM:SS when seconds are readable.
**1:37:57**
